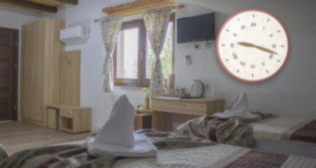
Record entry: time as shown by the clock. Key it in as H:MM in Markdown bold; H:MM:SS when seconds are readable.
**9:18**
